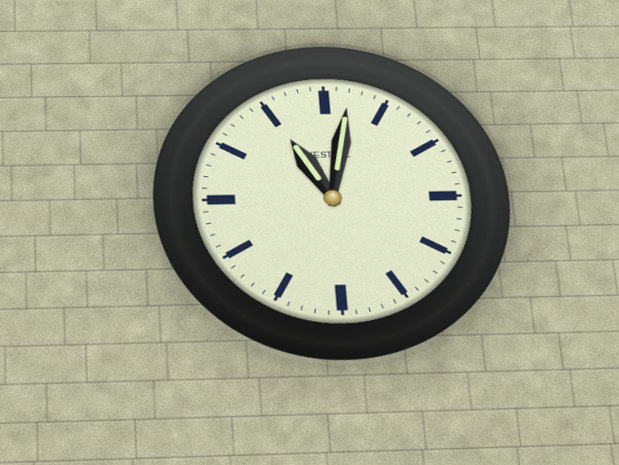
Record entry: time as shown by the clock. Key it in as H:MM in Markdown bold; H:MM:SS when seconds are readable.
**11:02**
